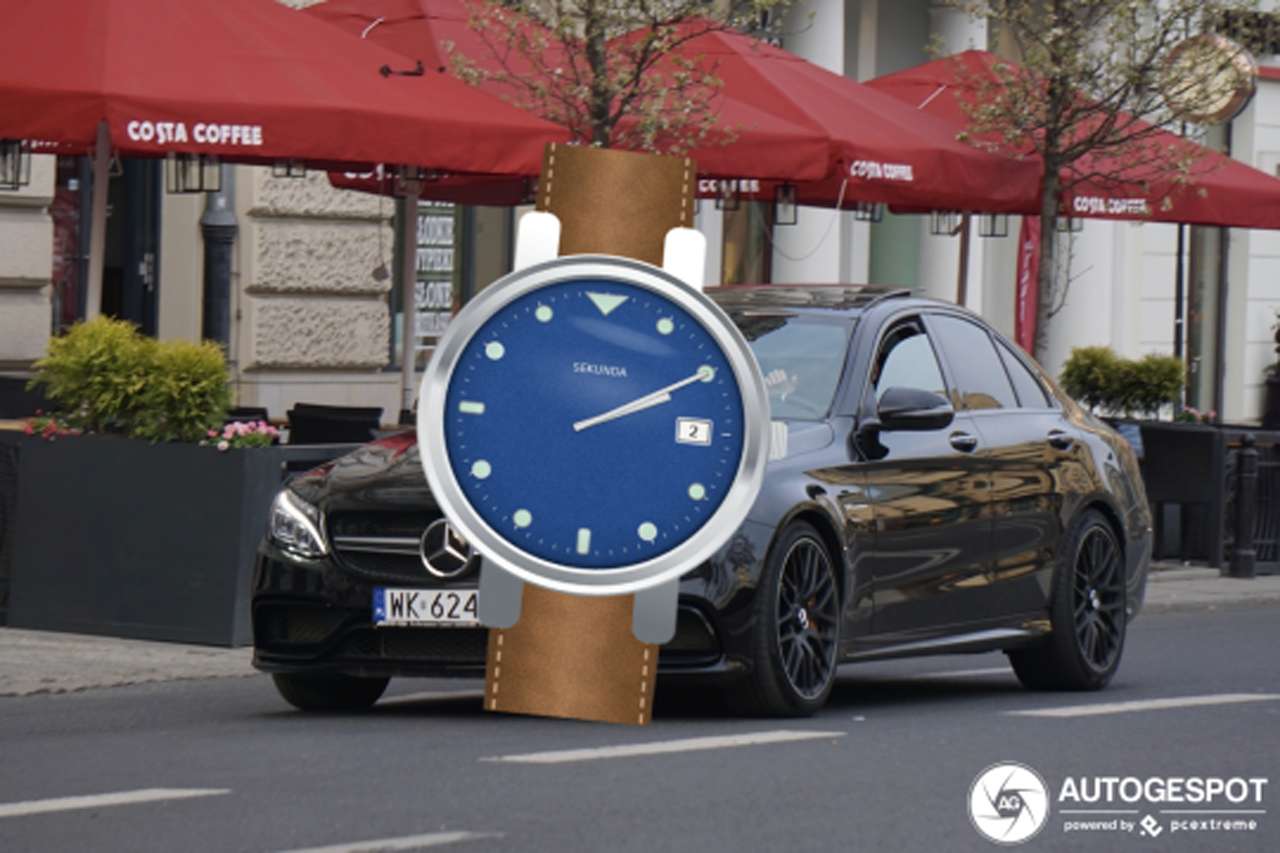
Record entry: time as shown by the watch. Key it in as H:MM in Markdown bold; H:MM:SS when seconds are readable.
**2:10**
